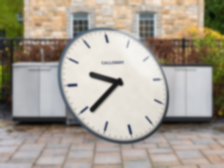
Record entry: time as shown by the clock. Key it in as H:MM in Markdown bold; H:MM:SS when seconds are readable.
**9:39**
